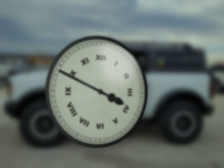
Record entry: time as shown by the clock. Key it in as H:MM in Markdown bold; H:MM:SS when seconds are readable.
**3:49**
